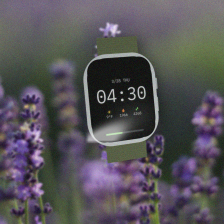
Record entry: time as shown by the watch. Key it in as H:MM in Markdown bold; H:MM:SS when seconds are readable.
**4:30**
